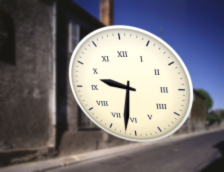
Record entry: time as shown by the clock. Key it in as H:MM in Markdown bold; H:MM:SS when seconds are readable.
**9:32**
